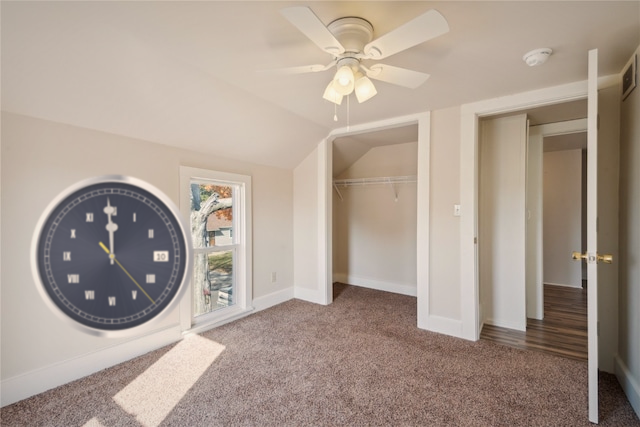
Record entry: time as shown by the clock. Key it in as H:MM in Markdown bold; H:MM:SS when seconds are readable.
**11:59:23**
